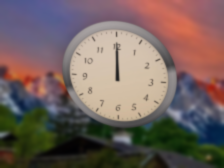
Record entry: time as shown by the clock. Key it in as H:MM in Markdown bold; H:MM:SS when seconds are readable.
**12:00**
